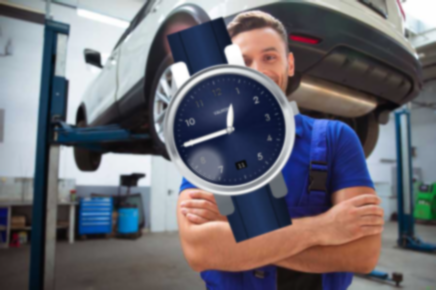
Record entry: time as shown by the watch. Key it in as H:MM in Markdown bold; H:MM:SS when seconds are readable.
**12:45**
